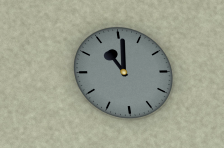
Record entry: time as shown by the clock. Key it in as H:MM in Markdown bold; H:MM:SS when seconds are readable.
**11:01**
